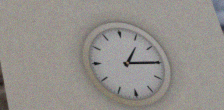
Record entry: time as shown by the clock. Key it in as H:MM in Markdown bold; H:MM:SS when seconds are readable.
**1:15**
